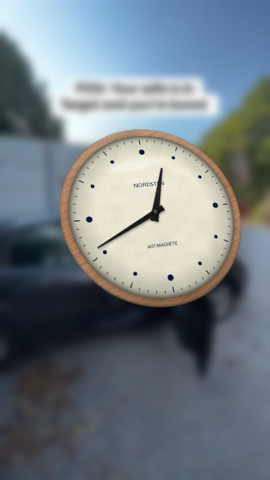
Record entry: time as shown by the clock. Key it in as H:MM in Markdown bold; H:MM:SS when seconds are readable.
**12:41**
